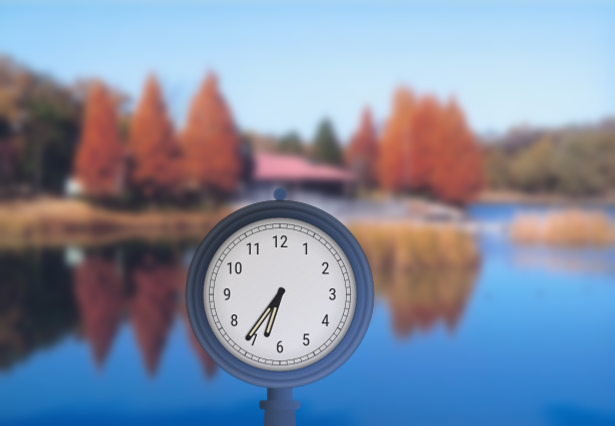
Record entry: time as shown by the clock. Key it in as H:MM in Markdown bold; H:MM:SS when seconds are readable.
**6:36**
